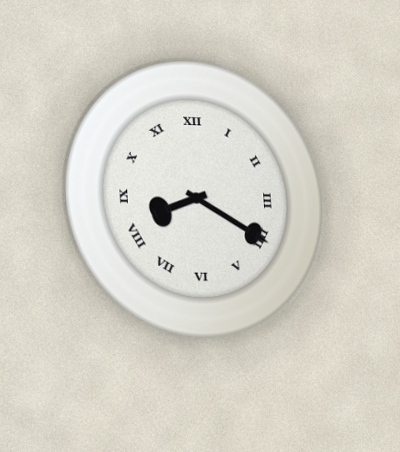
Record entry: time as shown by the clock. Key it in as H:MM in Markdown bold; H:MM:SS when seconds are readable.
**8:20**
